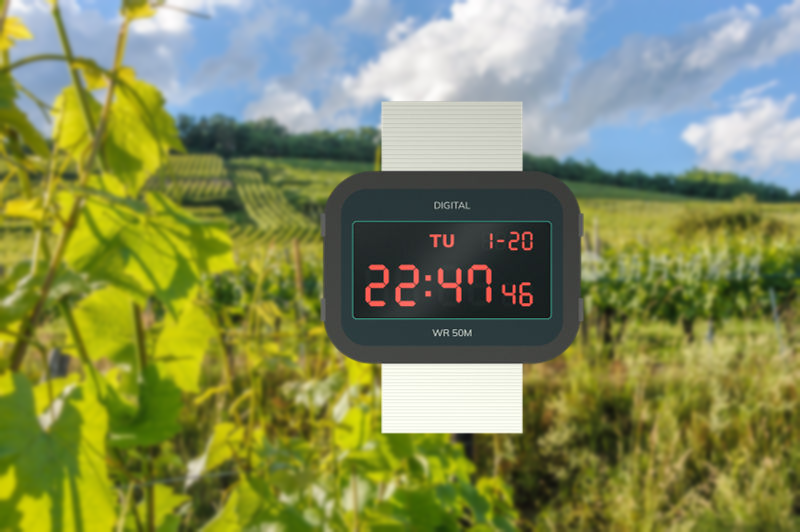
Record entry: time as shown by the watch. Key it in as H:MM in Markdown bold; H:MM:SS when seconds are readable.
**22:47:46**
